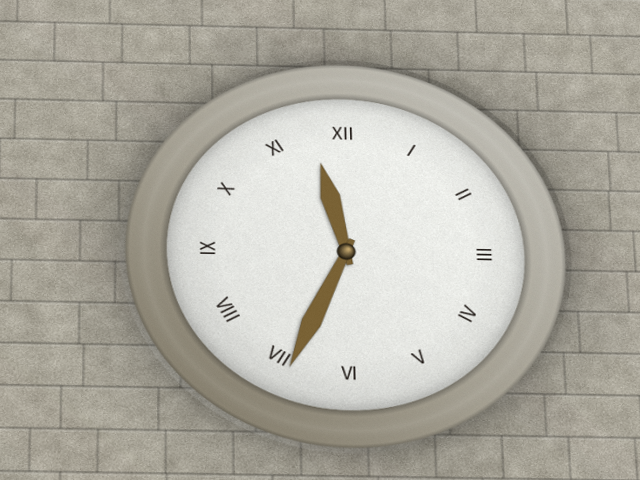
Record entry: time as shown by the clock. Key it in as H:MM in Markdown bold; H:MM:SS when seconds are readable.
**11:34**
